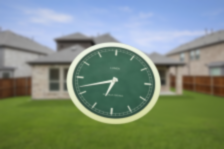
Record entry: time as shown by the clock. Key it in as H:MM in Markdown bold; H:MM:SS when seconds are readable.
**6:42**
